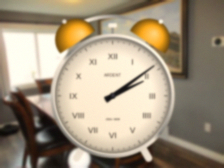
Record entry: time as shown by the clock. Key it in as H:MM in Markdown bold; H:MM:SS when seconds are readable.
**2:09**
